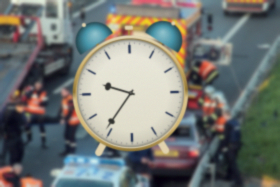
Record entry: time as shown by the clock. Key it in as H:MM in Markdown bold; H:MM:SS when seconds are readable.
**9:36**
